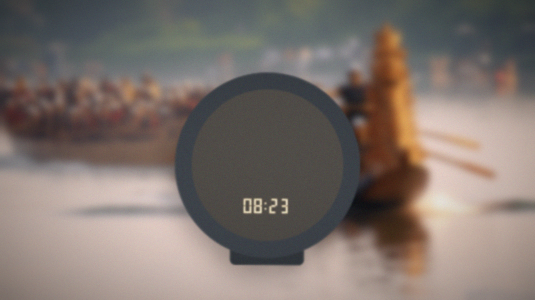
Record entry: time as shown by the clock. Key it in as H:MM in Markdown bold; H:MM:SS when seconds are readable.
**8:23**
